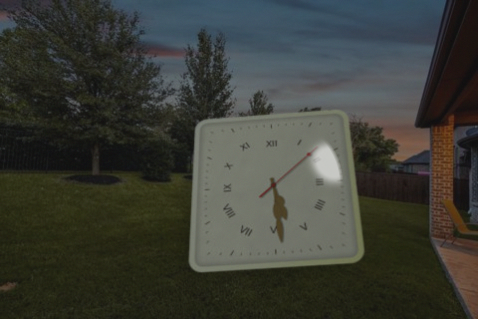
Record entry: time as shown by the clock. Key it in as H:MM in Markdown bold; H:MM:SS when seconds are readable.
**5:29:08**
